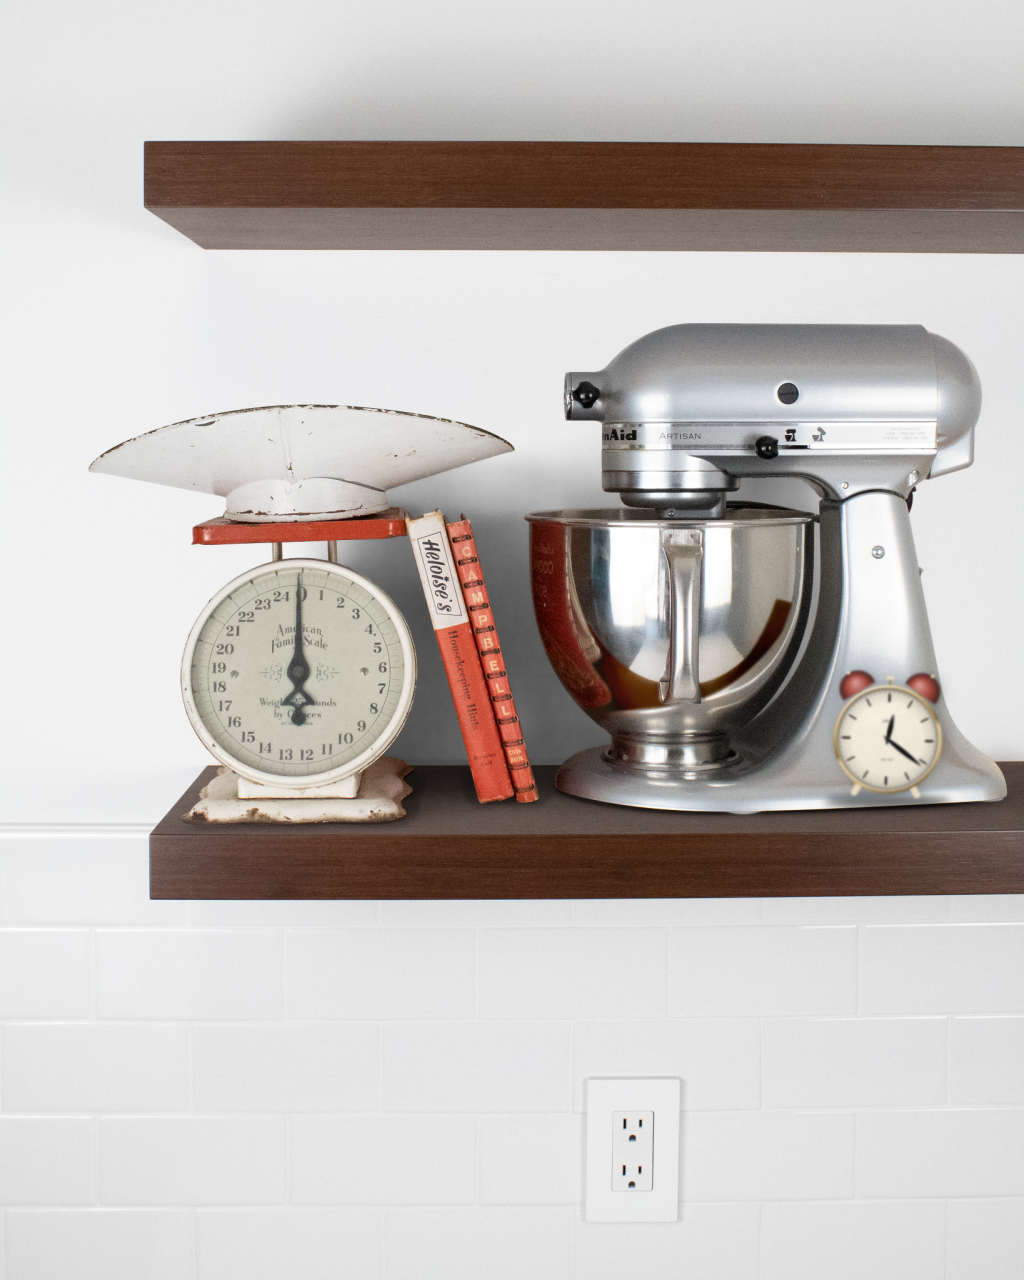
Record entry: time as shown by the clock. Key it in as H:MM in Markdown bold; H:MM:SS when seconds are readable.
**12:21**
